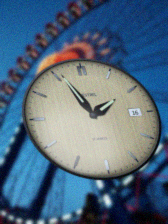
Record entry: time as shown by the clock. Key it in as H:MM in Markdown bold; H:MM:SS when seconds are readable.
**1:56**
